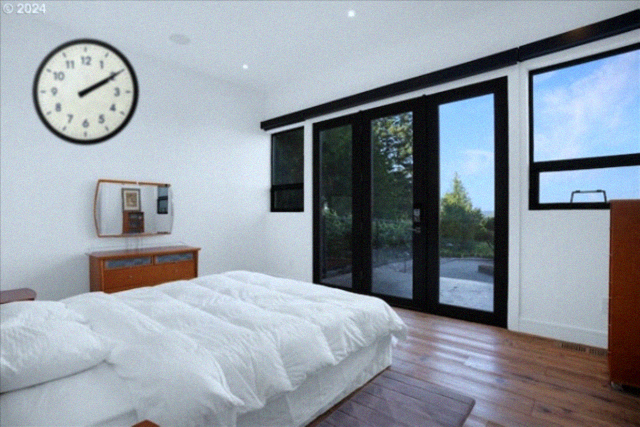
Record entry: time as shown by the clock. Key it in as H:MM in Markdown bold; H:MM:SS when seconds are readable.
**2:10**
